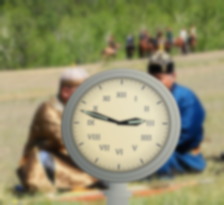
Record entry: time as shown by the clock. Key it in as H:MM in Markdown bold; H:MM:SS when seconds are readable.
**2:48**
